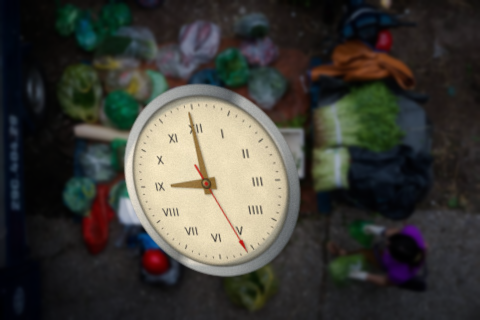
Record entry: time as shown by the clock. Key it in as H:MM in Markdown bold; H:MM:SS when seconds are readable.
**8:59:26**
